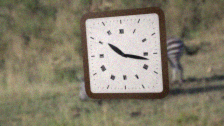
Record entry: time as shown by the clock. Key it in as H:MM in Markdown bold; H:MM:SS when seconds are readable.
**10:17**
